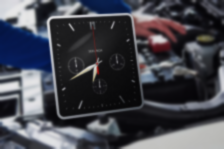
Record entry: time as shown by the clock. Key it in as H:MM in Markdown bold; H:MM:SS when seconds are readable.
**6:41**
